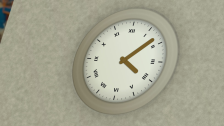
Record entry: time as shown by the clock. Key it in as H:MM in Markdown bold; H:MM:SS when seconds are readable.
**4:08**
